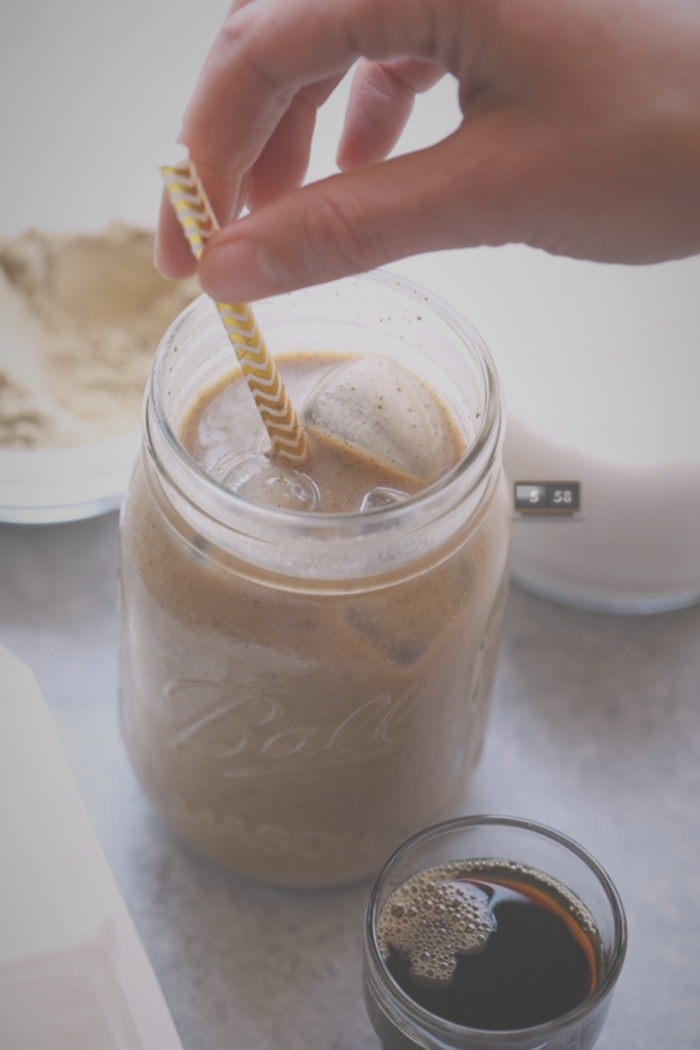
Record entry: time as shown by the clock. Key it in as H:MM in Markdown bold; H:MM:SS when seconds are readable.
**5:58**
